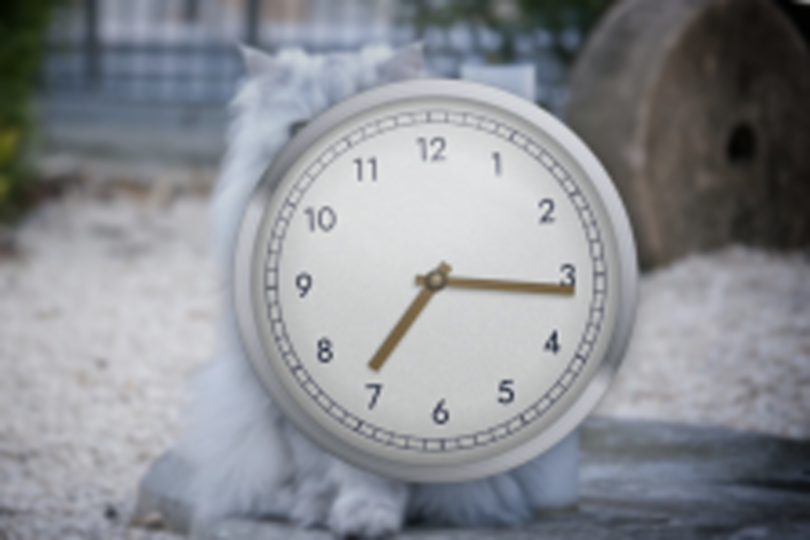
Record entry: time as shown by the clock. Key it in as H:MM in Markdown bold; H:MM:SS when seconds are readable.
**7:16**
